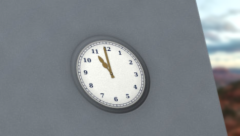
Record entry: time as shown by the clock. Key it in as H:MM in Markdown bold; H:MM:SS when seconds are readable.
**10:59**
